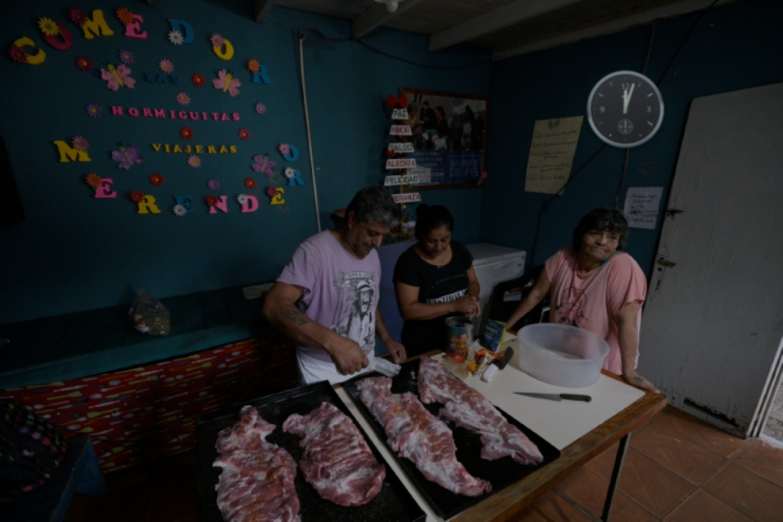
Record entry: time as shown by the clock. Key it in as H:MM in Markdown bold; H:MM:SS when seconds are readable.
**12:03**
